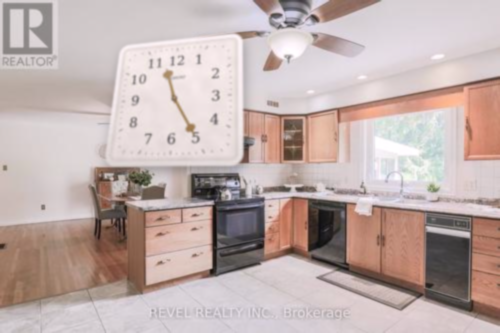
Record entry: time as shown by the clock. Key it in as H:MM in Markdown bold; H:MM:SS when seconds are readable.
**11:25**
